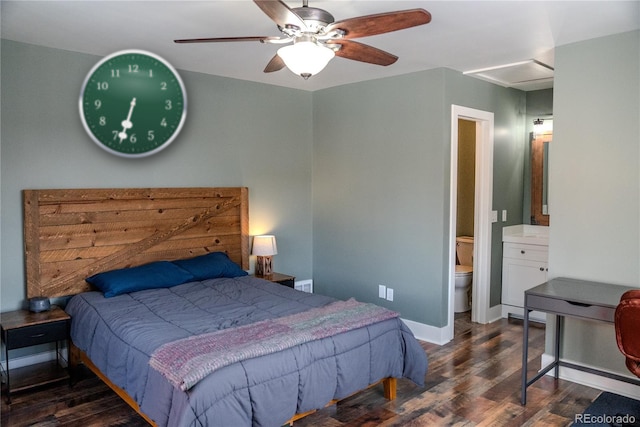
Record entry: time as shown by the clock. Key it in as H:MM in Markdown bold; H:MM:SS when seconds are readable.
**6:33**
